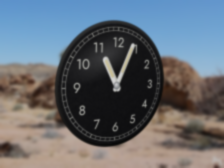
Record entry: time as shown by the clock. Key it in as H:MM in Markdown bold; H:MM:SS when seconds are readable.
**11:04**
